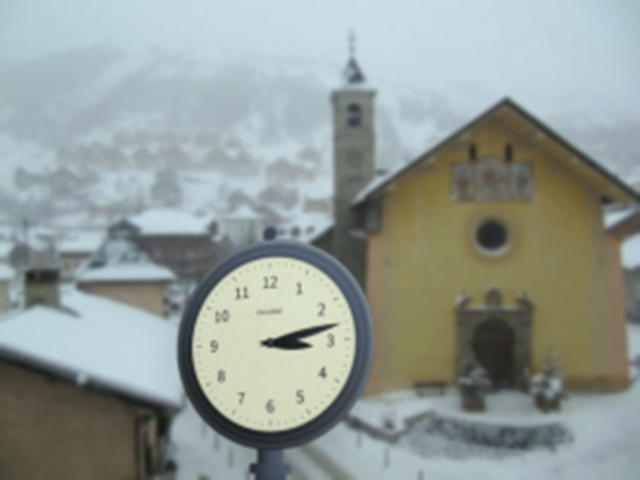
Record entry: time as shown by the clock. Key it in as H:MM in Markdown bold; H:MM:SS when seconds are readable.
**3:13**
